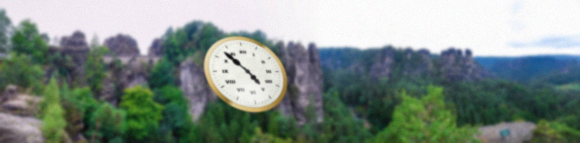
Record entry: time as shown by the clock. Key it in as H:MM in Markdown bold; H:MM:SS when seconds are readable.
**4:53**
